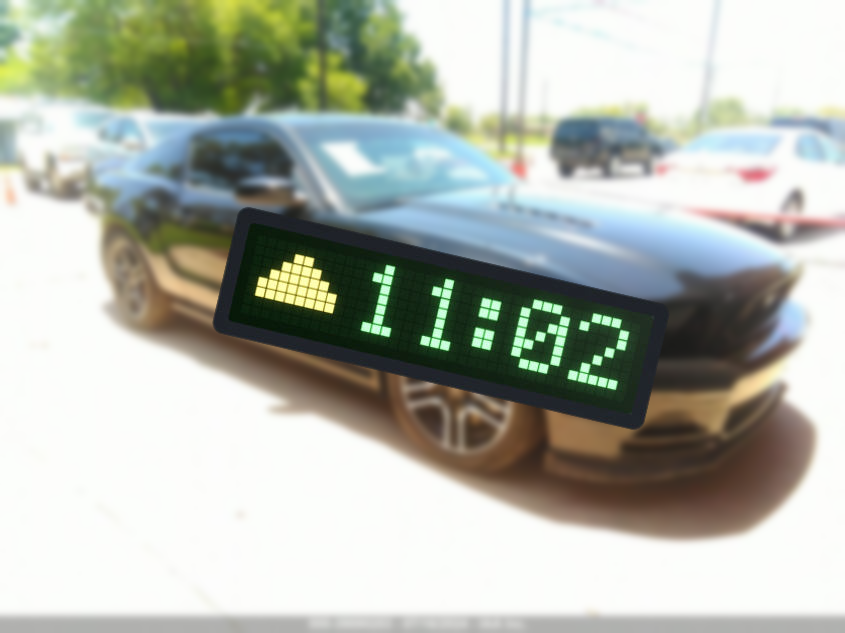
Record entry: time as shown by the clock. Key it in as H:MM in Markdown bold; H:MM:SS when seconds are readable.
**11:02**
